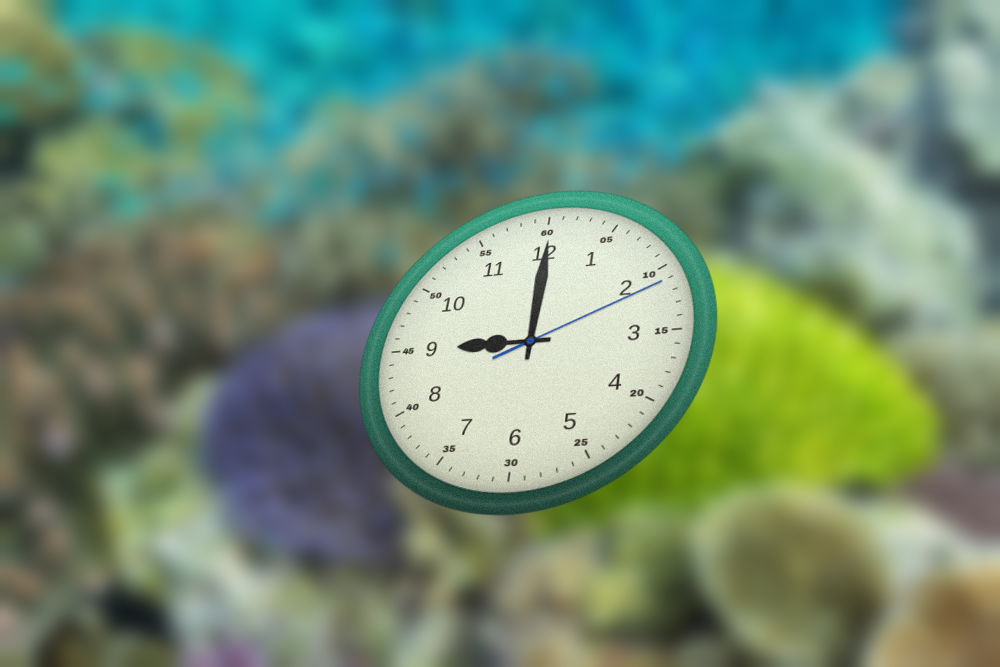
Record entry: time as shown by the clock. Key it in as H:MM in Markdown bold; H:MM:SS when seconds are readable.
**9:00:11**
